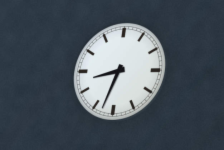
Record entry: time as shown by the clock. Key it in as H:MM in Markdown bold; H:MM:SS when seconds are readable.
**8:33**
